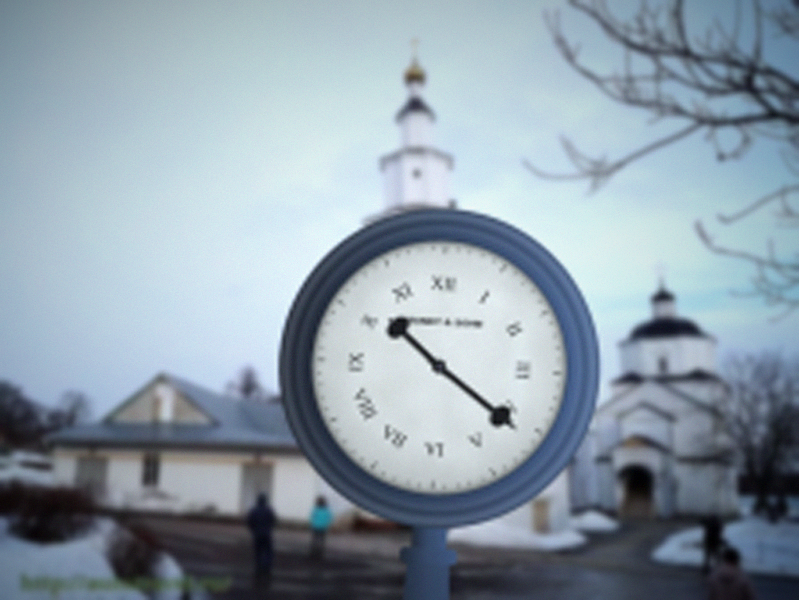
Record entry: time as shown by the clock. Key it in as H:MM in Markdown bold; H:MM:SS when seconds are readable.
**10:21**
